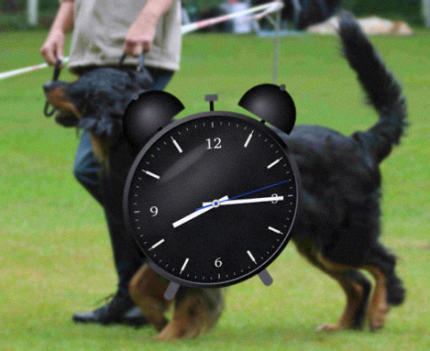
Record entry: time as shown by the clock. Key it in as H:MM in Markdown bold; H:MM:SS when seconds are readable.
**8:15:13**
